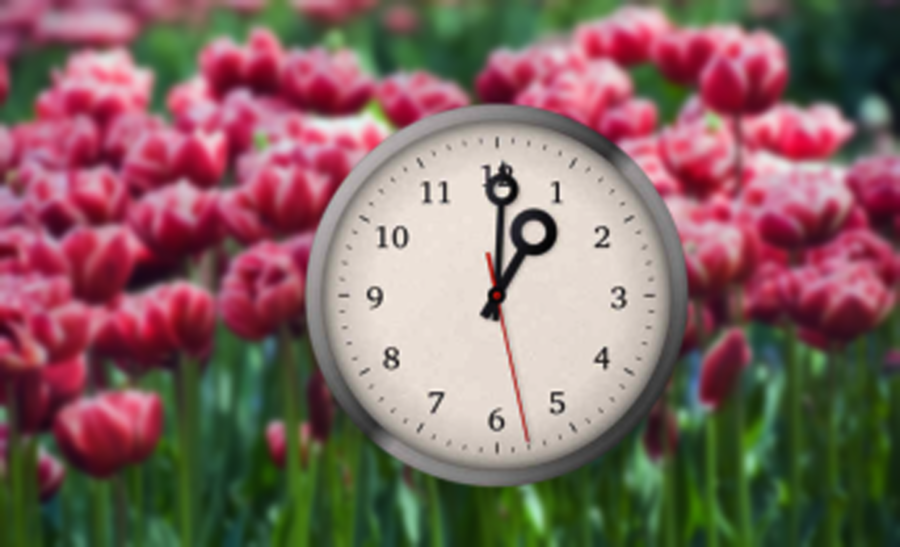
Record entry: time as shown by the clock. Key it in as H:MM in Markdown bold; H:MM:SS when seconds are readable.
**1:00:28**
